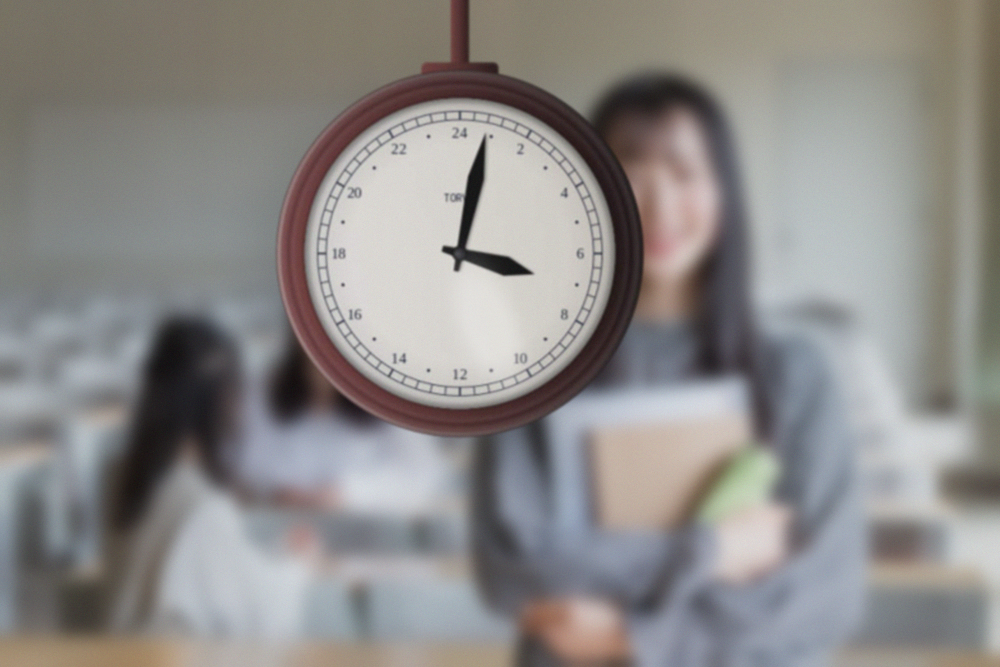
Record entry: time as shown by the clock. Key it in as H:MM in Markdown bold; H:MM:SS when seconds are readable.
**7:02**
